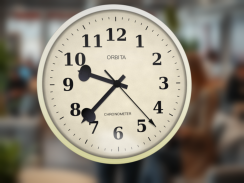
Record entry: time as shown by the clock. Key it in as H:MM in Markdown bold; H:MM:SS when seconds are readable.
**9:37:23**
